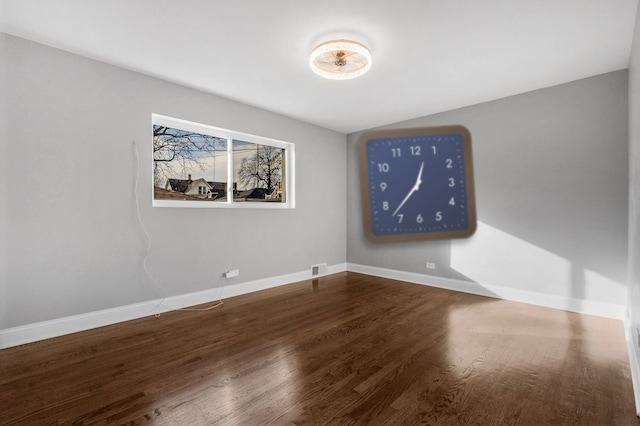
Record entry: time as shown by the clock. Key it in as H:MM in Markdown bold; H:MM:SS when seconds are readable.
**12:37**
